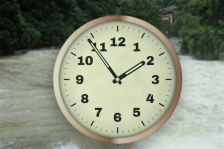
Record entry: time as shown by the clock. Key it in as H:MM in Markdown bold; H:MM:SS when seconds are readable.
**1:54**
